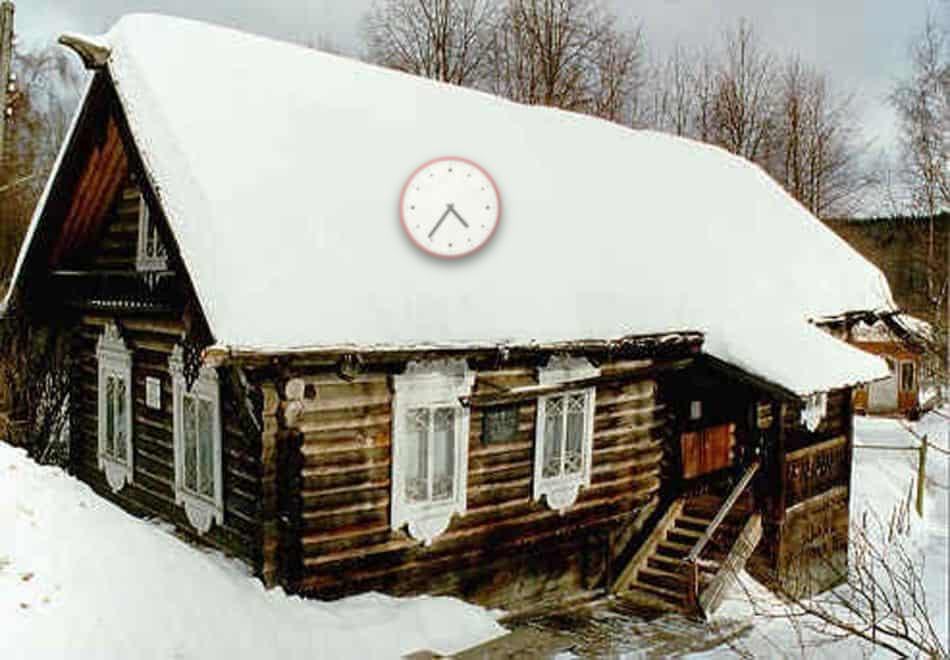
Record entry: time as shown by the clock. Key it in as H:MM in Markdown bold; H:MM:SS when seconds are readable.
**4:36**
